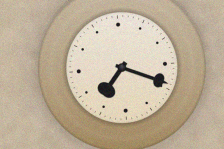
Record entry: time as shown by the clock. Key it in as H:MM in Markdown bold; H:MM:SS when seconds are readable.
**7:19**
